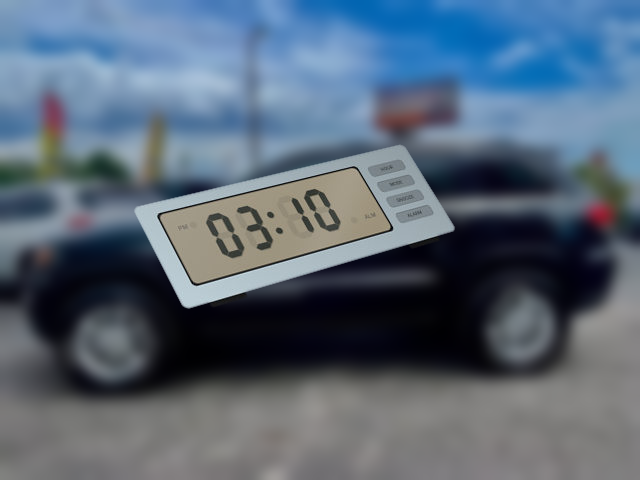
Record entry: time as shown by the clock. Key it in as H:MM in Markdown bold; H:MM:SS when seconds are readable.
**3:10**
